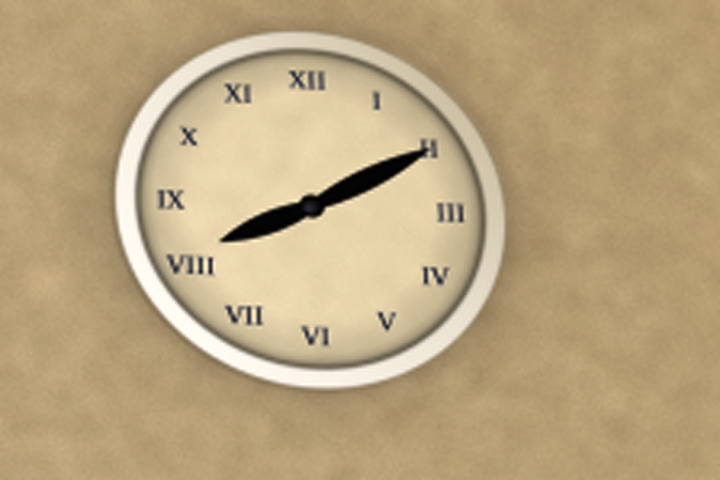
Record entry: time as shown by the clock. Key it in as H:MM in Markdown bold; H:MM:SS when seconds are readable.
**8:10**
